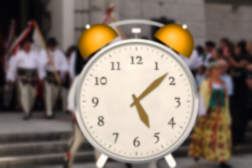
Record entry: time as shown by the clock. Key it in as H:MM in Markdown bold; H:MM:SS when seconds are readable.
**5:08**
